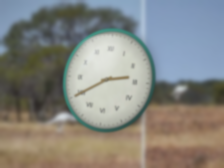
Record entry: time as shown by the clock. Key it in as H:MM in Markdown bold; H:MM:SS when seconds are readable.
**2:40**
